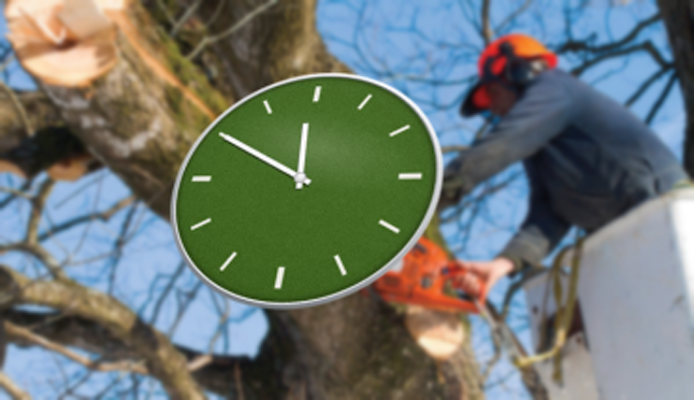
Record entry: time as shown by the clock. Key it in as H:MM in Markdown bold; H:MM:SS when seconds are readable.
**11:50**
